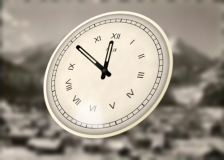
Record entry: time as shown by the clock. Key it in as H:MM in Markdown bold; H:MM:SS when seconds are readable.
**11:50**
